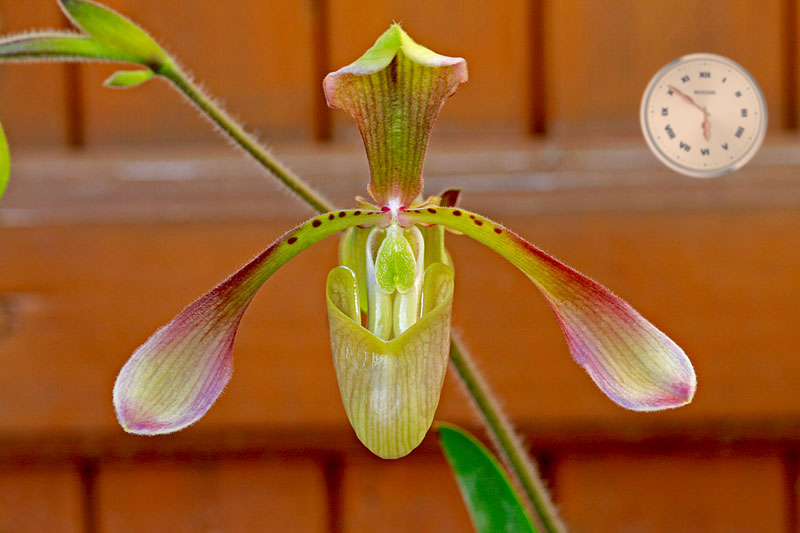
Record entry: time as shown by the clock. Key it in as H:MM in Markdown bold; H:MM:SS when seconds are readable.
**5:51**
